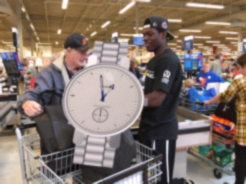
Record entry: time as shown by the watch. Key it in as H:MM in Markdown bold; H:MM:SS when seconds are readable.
**12:58**
